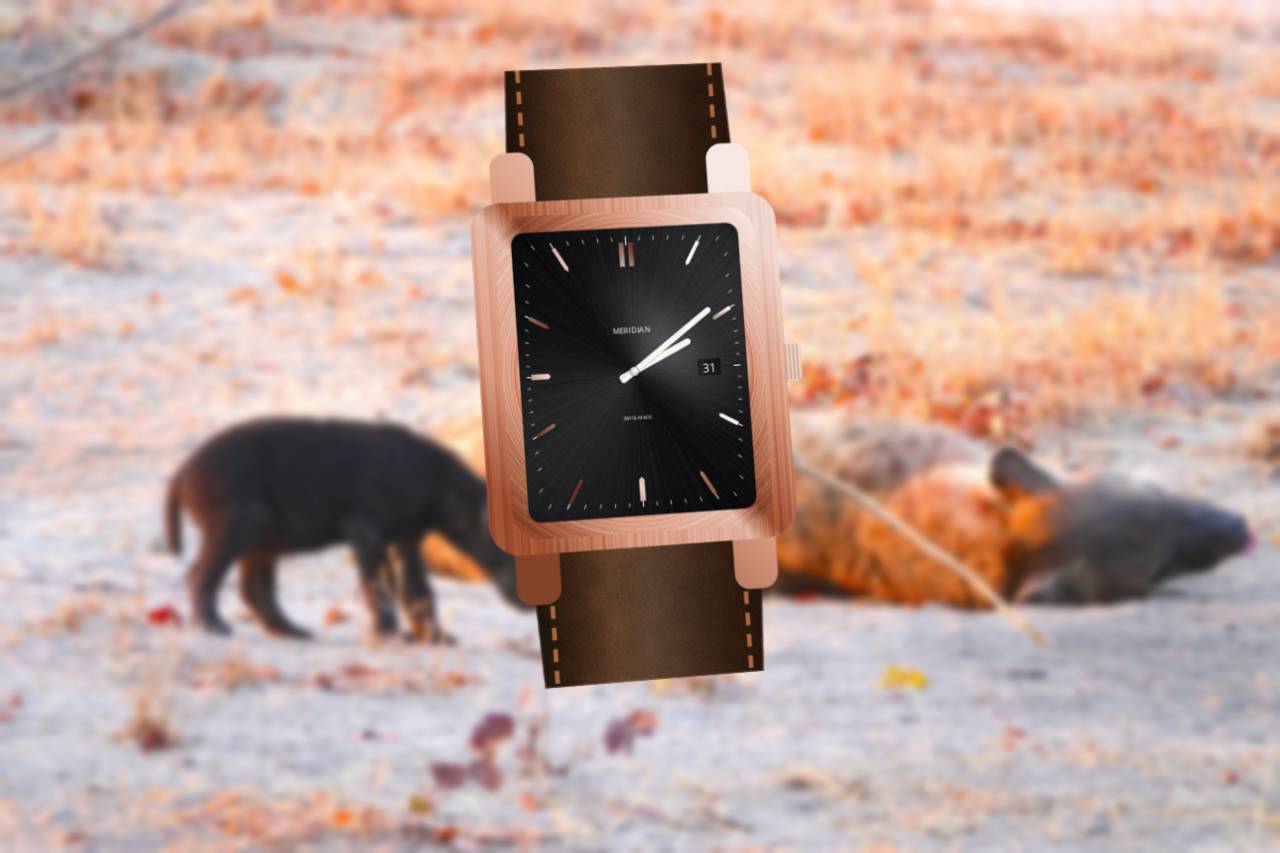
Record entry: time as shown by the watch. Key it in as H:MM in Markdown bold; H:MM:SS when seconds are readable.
**2:09**
